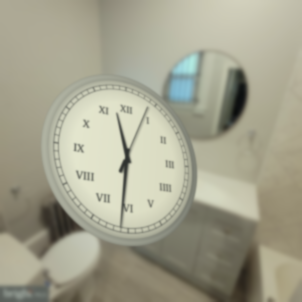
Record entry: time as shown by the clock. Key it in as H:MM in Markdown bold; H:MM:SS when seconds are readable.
**11:31:04**
